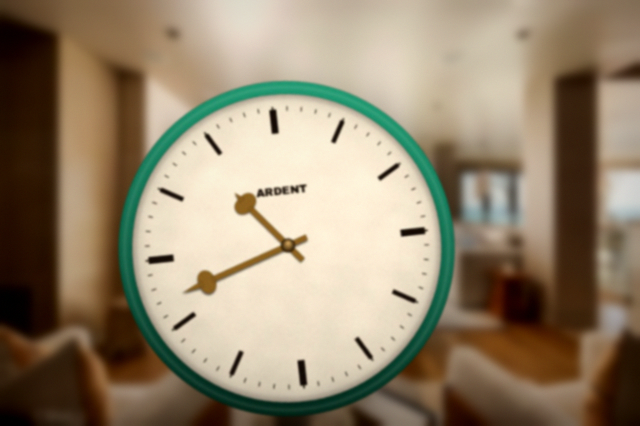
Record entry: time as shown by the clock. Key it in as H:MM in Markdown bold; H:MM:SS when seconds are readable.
**10:42**
